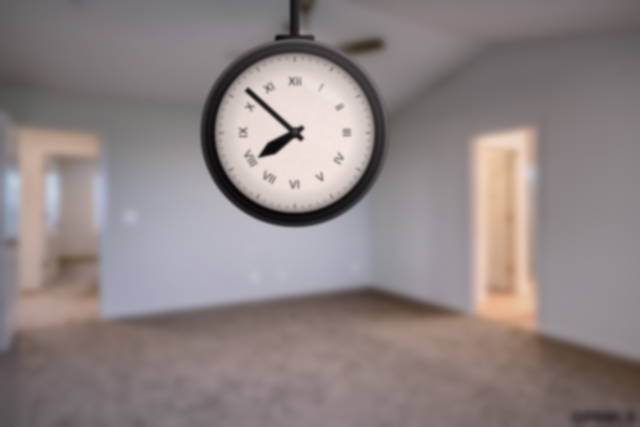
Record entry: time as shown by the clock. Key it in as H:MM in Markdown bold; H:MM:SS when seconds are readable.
**7:52**
